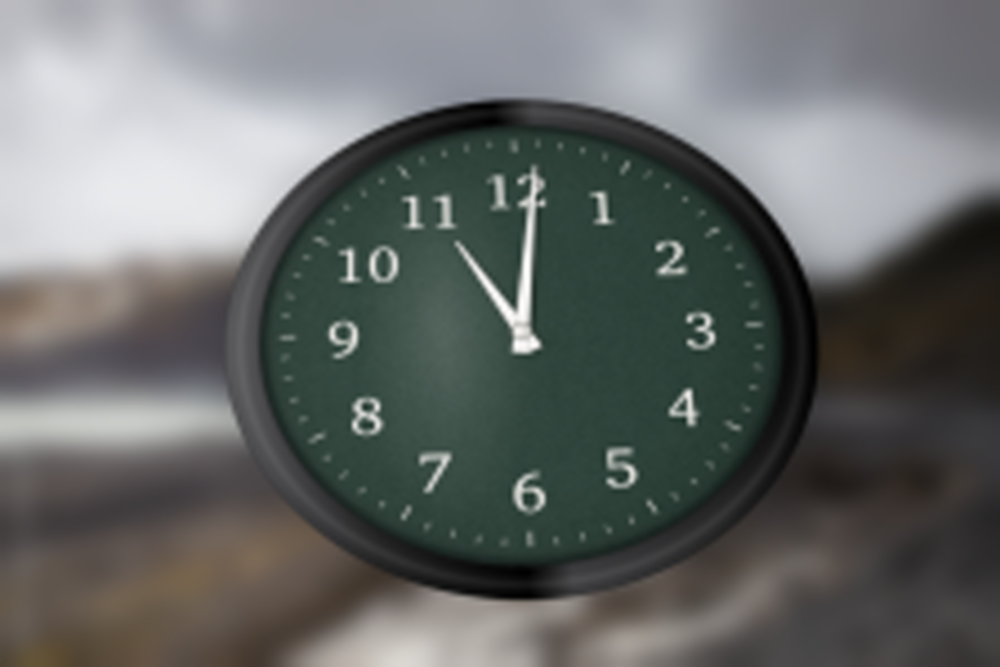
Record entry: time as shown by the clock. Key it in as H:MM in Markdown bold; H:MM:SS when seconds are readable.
**11:01**
